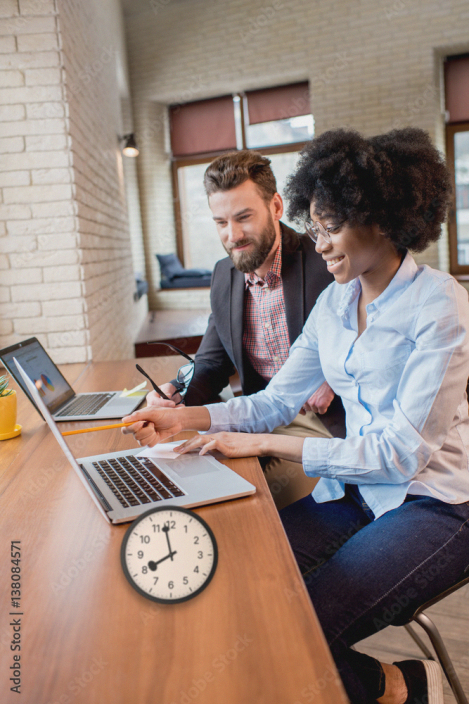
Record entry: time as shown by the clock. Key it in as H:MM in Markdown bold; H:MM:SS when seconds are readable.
**7:58**
